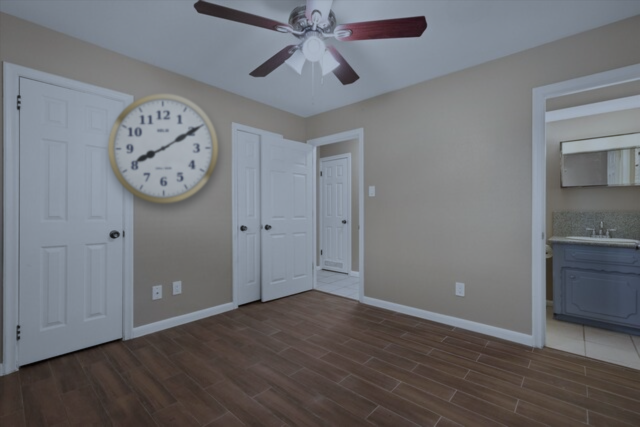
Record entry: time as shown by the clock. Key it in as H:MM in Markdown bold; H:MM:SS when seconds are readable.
**8:10**
